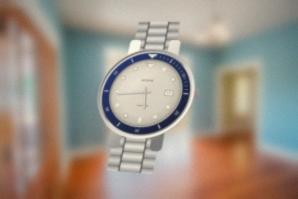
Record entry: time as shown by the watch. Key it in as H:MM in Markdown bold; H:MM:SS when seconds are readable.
**5:44**
